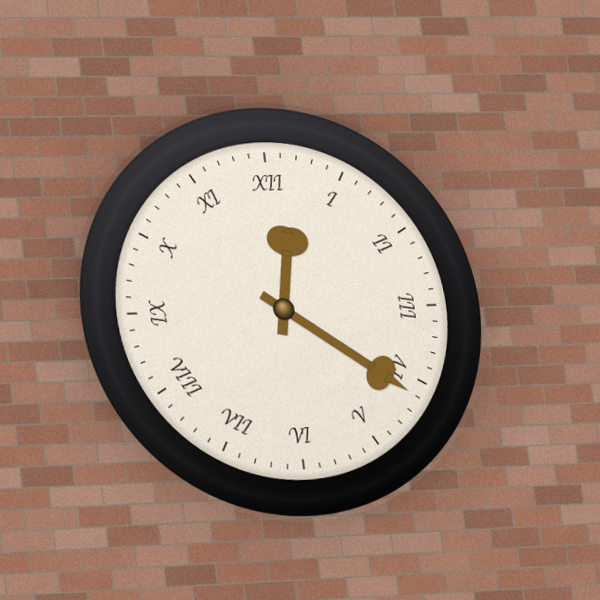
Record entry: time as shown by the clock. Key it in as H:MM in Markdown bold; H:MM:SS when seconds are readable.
**12:21**
